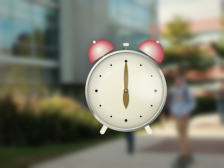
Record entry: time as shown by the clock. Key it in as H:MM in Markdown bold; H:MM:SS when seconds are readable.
**6:00**
